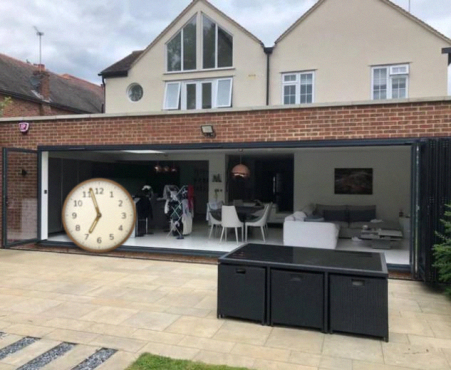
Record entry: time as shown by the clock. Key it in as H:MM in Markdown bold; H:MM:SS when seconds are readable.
**6:57**
